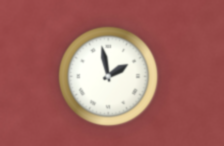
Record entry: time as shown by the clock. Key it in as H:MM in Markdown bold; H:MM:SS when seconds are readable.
**1:58**
